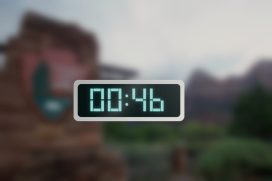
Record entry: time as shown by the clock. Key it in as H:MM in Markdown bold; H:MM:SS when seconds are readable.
**0:46**
